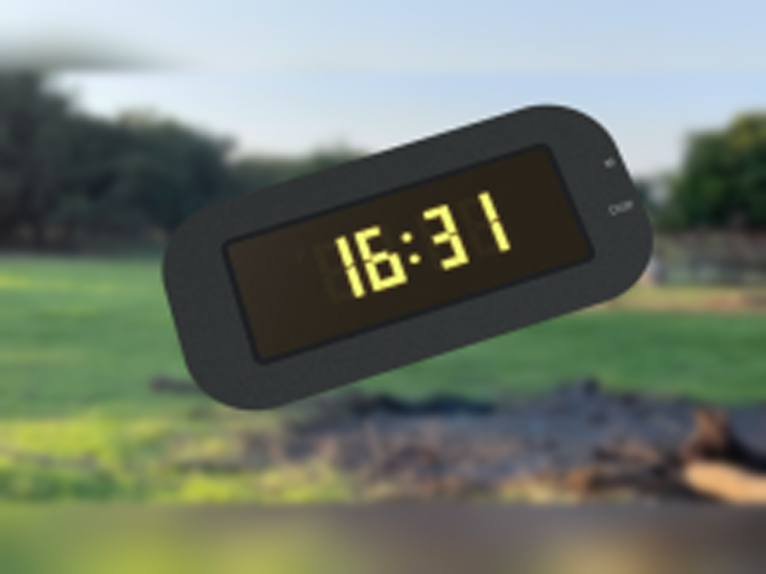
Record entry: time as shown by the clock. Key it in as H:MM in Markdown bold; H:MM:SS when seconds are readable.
**16:31**
